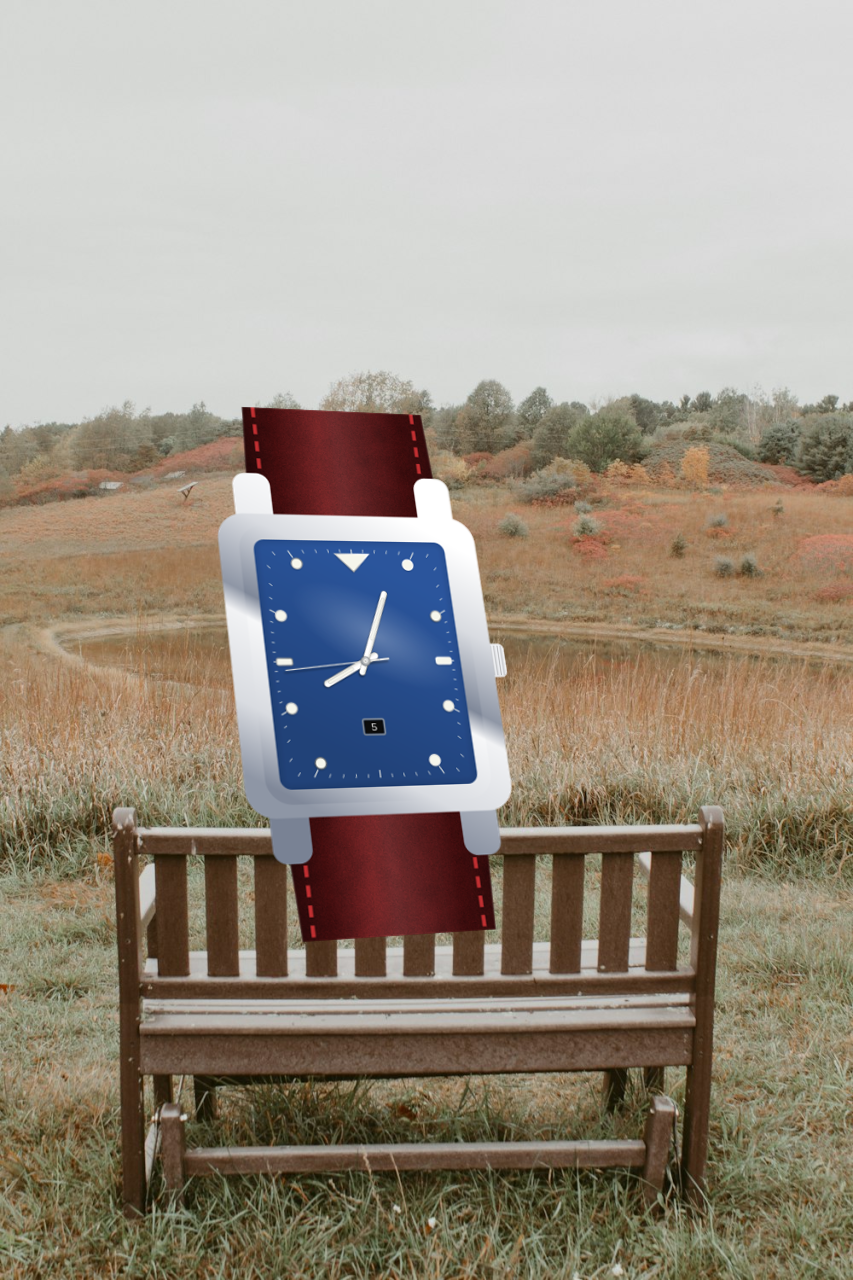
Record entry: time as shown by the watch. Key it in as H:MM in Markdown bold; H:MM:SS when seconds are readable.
**8:03:44**
